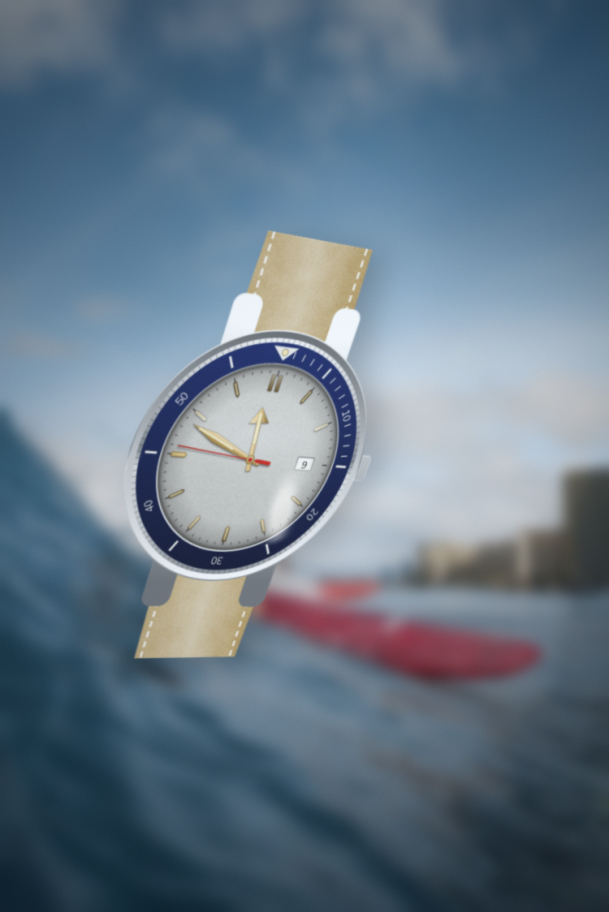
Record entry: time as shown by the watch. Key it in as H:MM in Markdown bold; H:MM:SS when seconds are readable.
**11:48:46**
